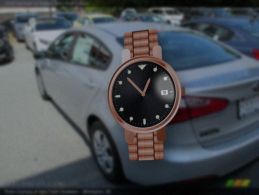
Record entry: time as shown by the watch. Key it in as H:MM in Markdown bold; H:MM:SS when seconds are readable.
**12:53**
